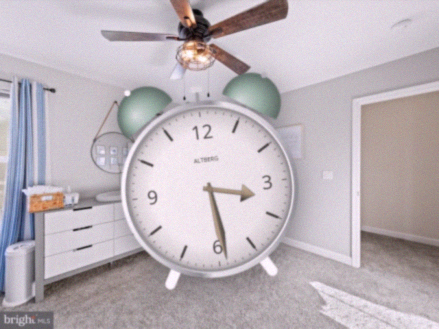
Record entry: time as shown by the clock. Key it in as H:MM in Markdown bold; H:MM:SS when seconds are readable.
**3:29**
